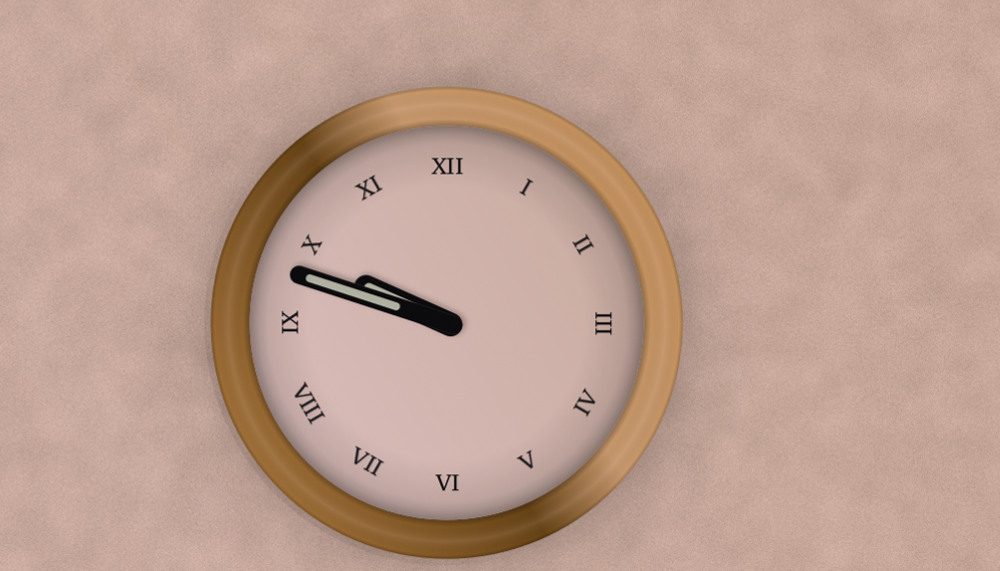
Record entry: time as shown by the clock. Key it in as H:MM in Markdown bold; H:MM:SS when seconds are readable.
**9:48**
